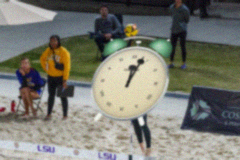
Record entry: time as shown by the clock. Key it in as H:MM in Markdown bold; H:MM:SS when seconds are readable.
**12:03**
